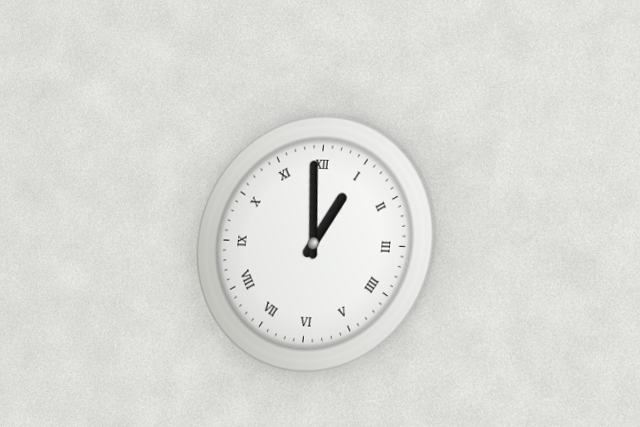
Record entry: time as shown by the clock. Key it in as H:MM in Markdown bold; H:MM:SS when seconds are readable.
**12:59**
